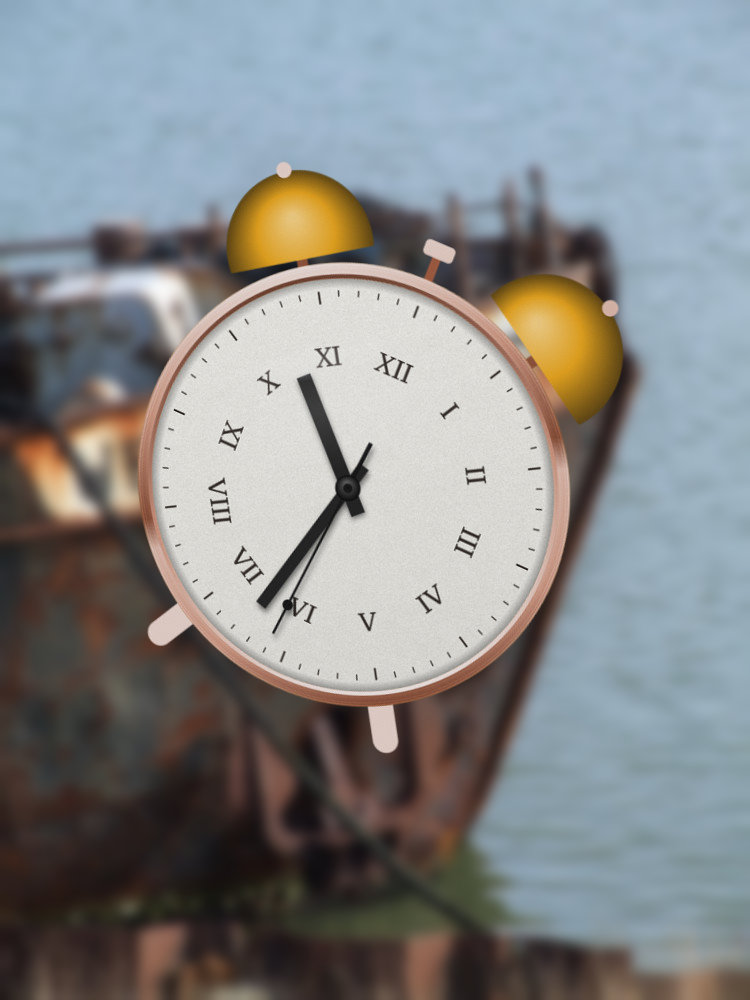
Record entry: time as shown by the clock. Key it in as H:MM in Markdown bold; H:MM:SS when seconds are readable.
**10:32:31**
